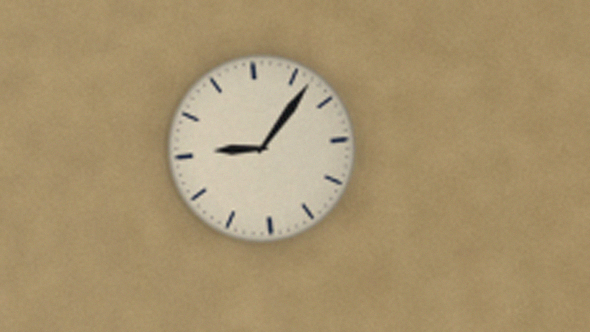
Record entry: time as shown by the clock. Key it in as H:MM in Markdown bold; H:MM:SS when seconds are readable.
**9:07**
